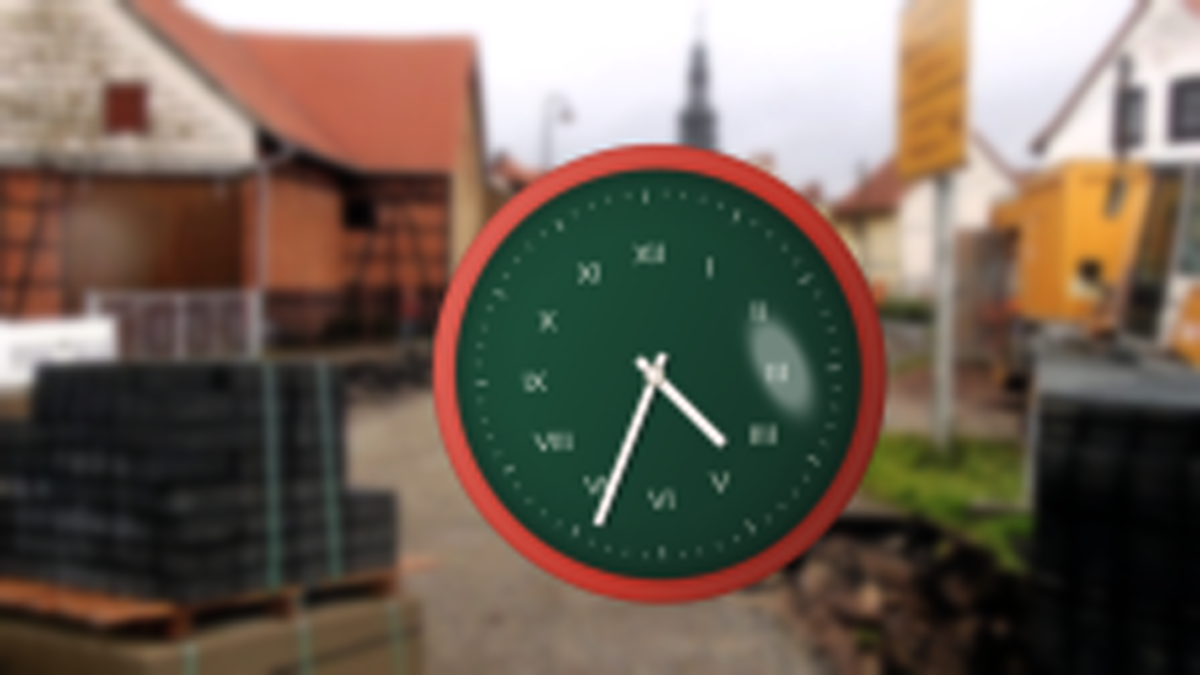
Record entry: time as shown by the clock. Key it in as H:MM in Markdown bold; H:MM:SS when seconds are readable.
**4:34**
